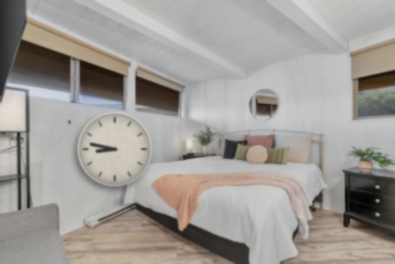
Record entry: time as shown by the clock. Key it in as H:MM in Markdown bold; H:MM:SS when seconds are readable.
**8:47**
